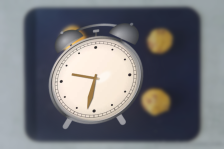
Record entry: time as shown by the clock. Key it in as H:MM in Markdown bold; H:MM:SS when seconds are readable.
**9:32**
